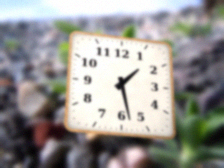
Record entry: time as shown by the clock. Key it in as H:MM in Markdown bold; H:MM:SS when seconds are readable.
**1:28**
